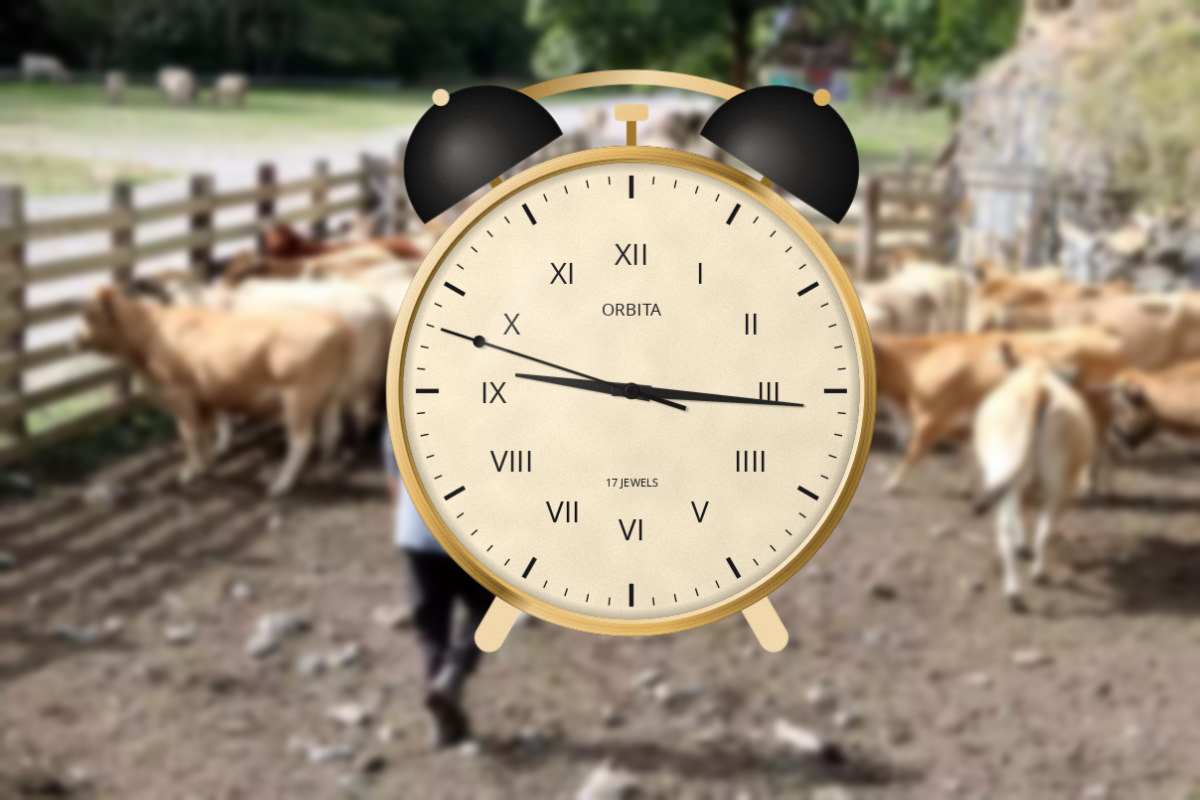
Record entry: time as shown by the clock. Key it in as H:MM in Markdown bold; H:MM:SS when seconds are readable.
**9:15:48**
